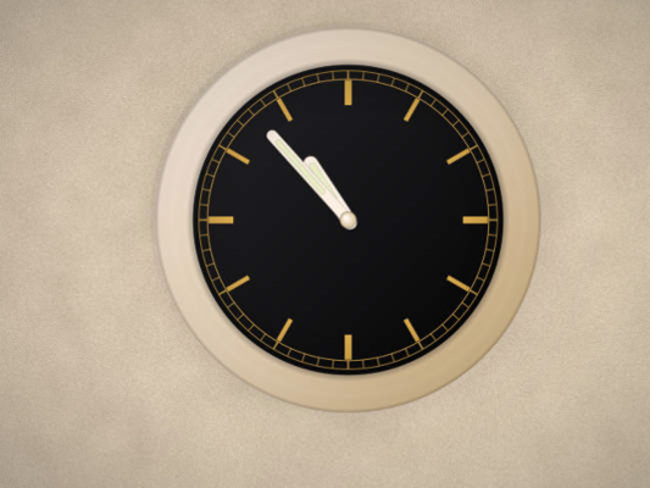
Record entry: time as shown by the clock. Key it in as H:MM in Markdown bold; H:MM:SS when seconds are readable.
**10:53**
